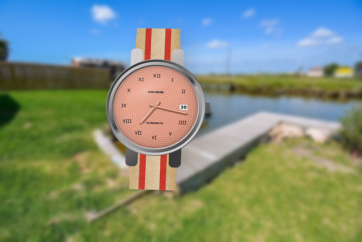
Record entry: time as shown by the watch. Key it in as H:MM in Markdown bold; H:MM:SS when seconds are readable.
**7:17**
